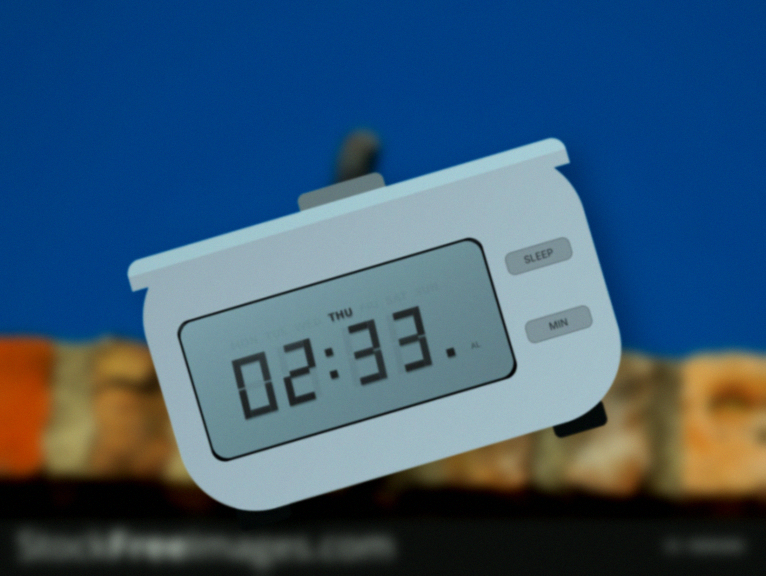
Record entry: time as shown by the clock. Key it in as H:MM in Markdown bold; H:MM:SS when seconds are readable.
**2:33**
